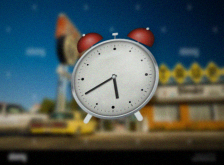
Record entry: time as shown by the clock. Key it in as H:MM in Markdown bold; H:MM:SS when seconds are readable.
**5:40**
